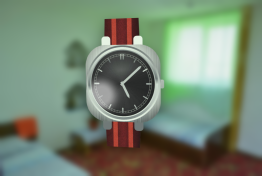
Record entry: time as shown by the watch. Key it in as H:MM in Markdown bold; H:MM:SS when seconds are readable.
**5:08**
